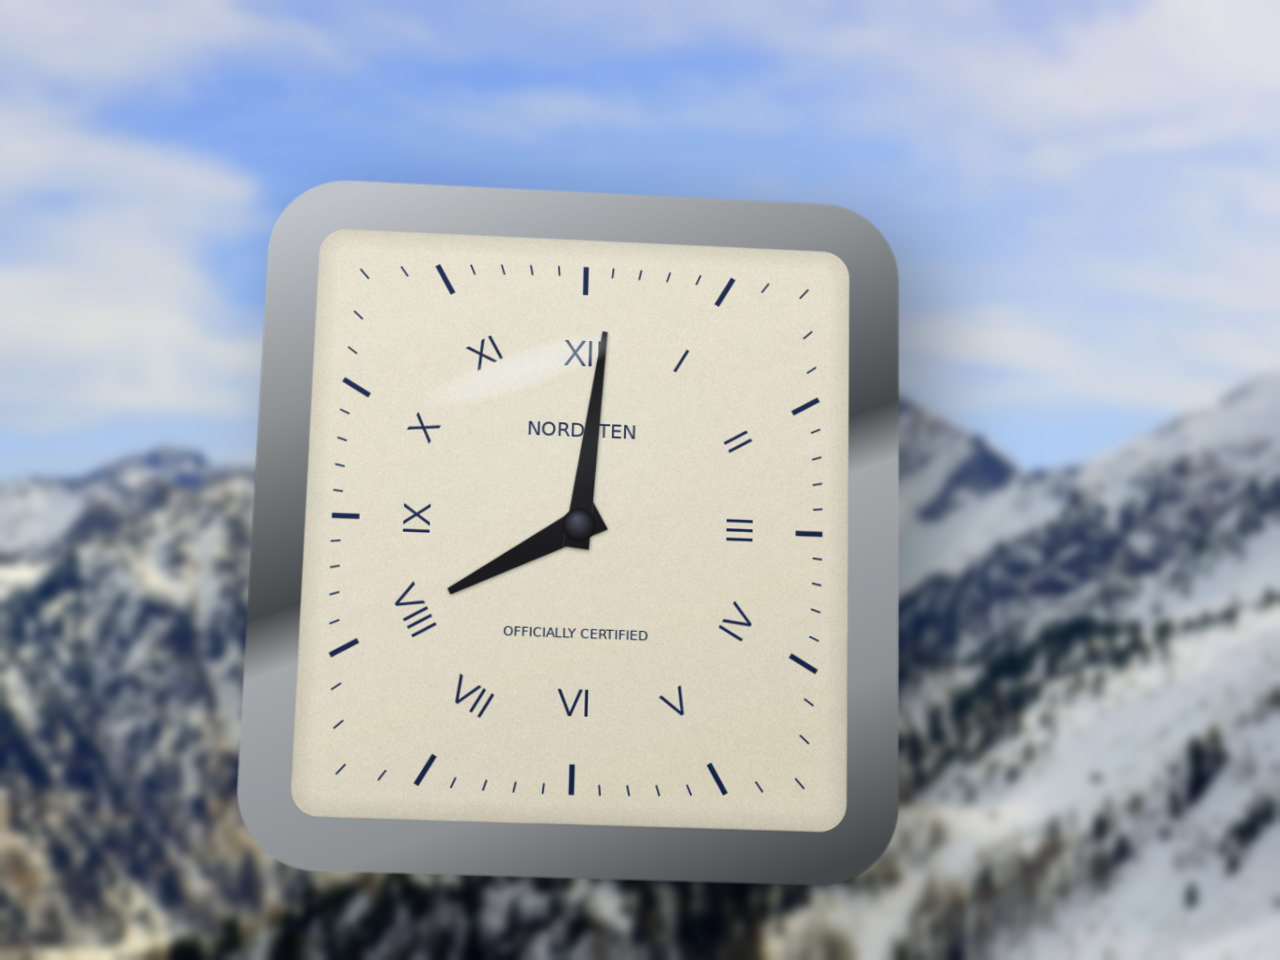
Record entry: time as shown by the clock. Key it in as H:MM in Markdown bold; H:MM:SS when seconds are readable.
**8:01**
